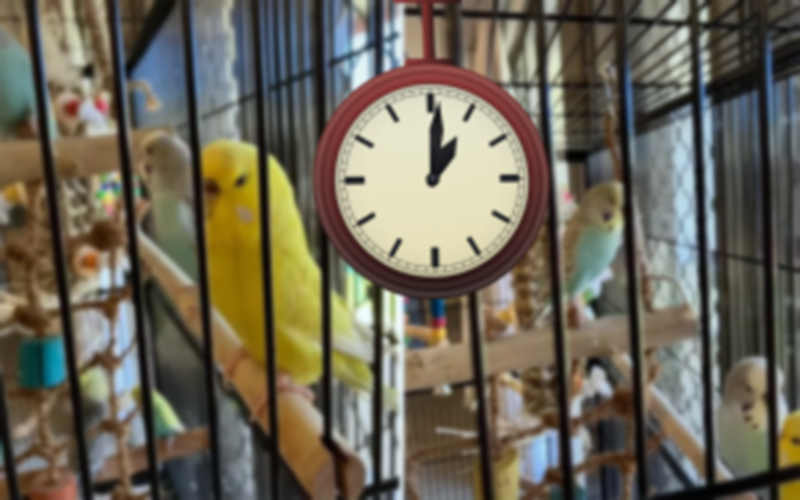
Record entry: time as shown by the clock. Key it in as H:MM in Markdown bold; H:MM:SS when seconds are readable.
**1:01**
